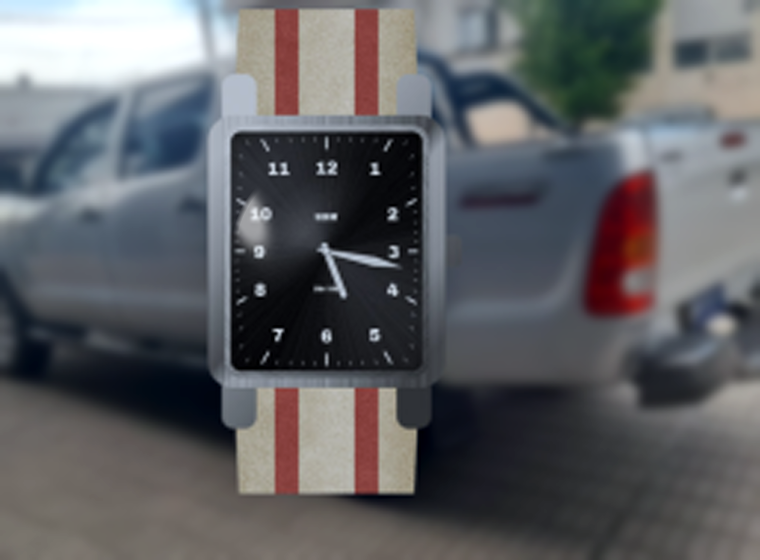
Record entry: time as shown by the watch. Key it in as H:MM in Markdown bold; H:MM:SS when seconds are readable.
**5:17**
